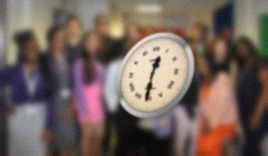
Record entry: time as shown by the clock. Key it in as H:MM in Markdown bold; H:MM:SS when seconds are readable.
**12:31**
